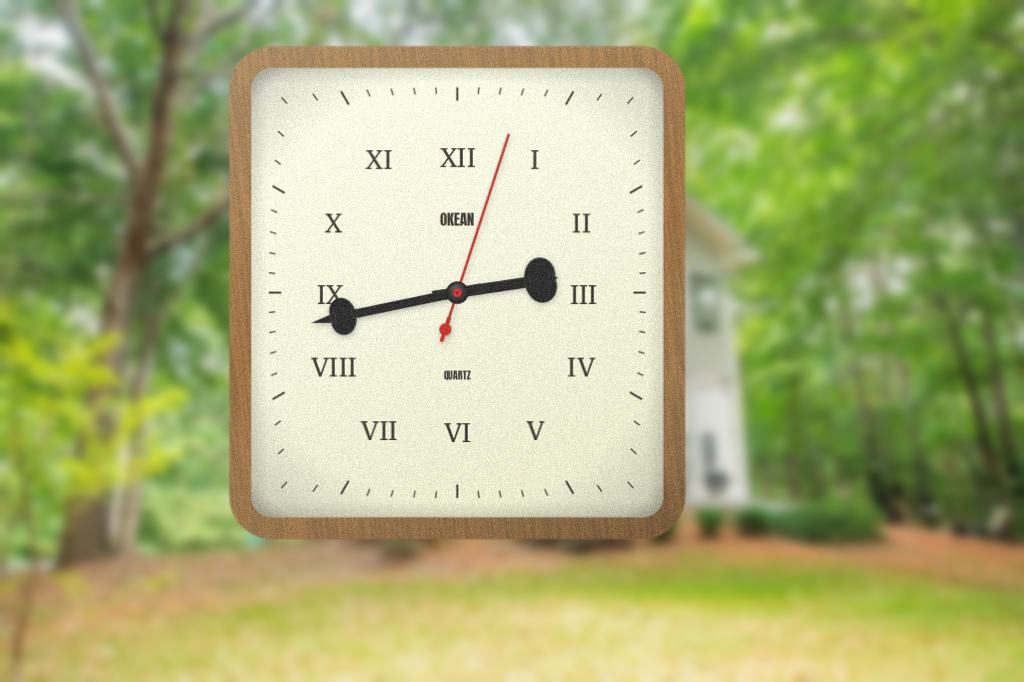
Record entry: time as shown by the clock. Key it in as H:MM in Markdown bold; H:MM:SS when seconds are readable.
**2:43:03**
